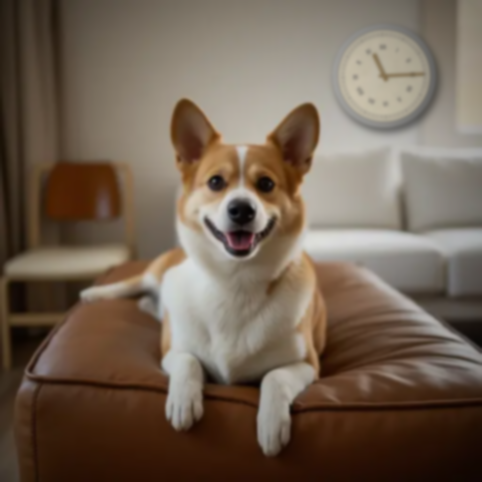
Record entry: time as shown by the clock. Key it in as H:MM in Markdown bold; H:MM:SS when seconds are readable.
**11:15**
